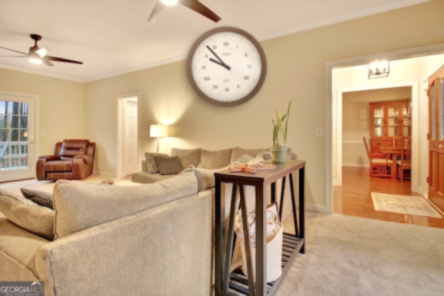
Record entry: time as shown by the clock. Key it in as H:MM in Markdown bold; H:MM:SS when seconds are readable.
**9:53**
